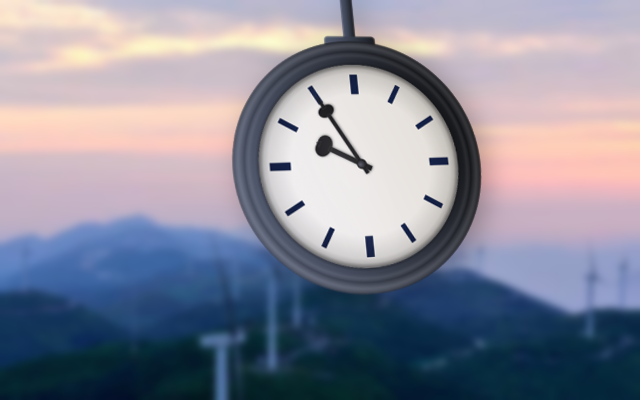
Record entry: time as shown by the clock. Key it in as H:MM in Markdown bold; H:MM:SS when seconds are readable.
**9:55**
